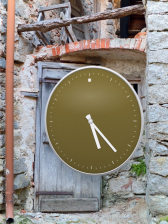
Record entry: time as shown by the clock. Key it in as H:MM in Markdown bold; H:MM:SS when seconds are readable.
**5:23**
